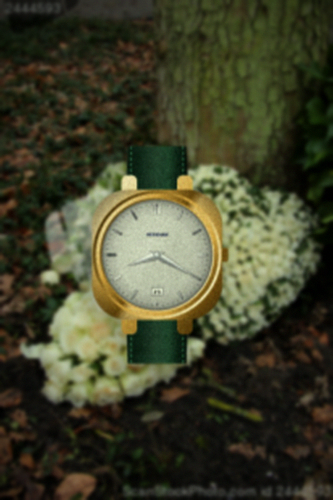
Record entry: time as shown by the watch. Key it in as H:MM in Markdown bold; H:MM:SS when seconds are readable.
**8:20**
